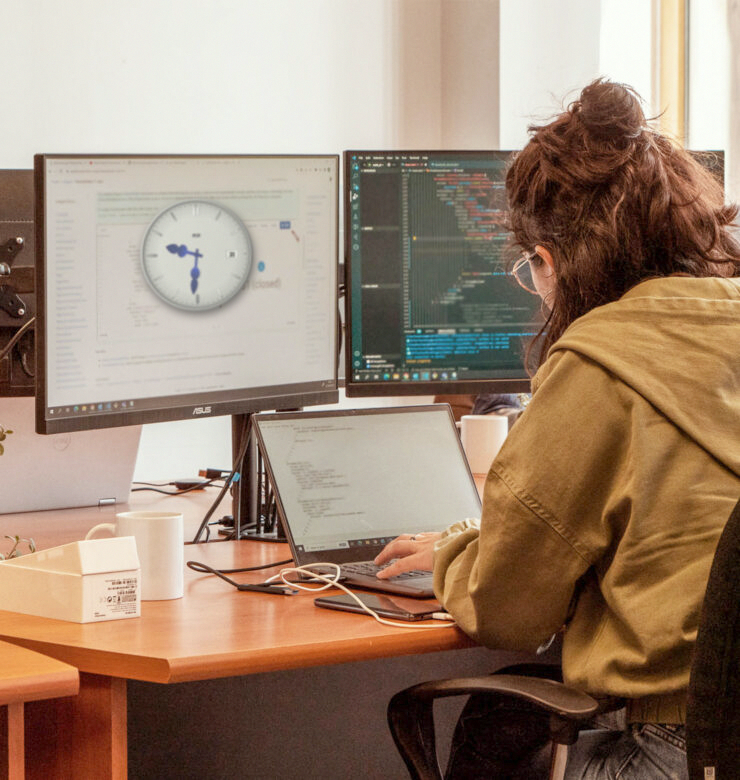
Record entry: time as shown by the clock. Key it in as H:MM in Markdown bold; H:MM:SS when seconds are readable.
**9:31**
